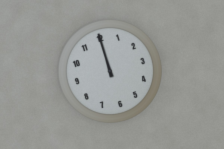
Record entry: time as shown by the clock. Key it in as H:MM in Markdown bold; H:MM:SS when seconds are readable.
**12:00**
